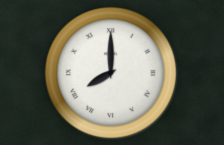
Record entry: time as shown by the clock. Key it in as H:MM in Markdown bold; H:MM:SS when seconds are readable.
**8:00**
